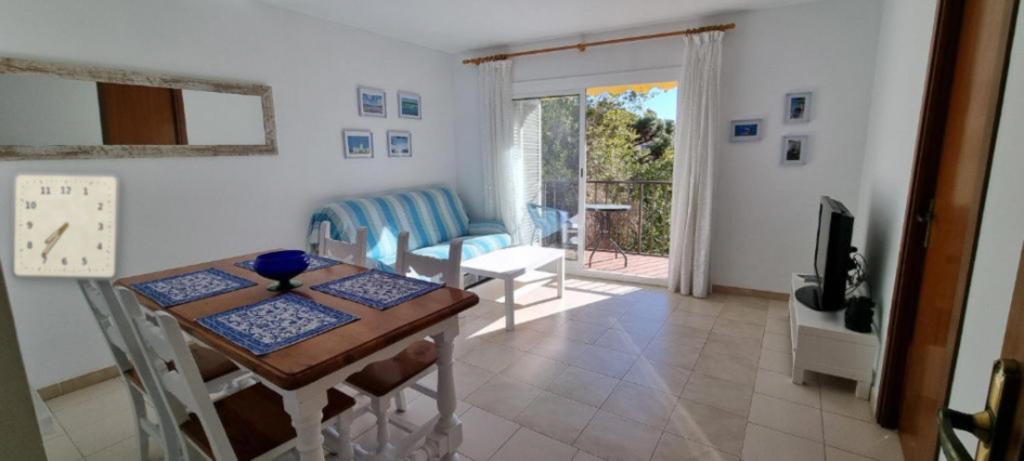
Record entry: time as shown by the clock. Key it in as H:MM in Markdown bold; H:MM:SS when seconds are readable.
**7:36**
